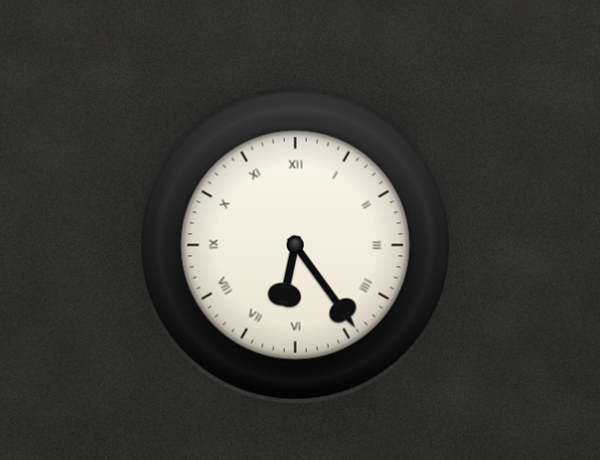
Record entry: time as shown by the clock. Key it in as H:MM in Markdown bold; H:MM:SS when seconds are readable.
**6:24**
